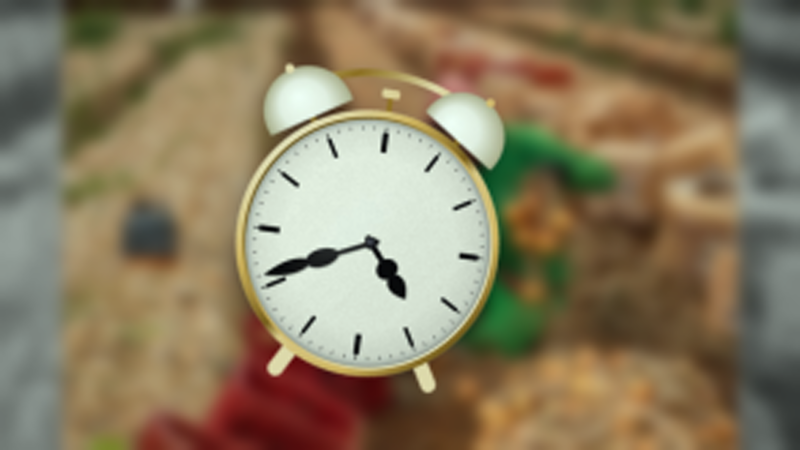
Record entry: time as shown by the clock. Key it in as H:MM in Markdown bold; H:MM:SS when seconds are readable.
**4:41**
